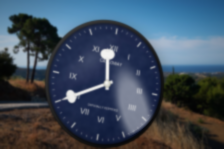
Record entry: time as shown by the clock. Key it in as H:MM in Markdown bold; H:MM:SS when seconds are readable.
**11:40**
